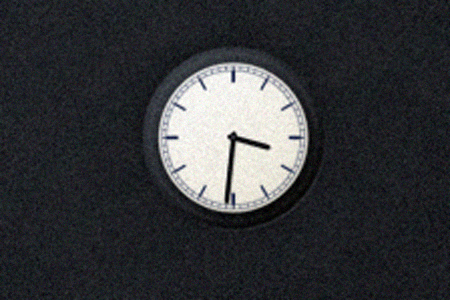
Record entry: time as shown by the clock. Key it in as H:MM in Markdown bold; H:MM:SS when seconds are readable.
**3:31**
